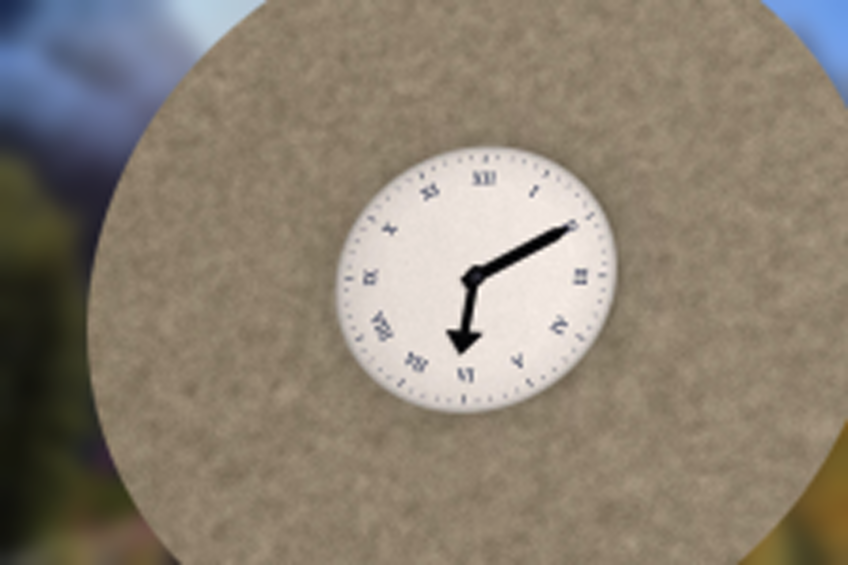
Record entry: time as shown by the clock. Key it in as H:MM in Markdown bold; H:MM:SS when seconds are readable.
**6:10**
